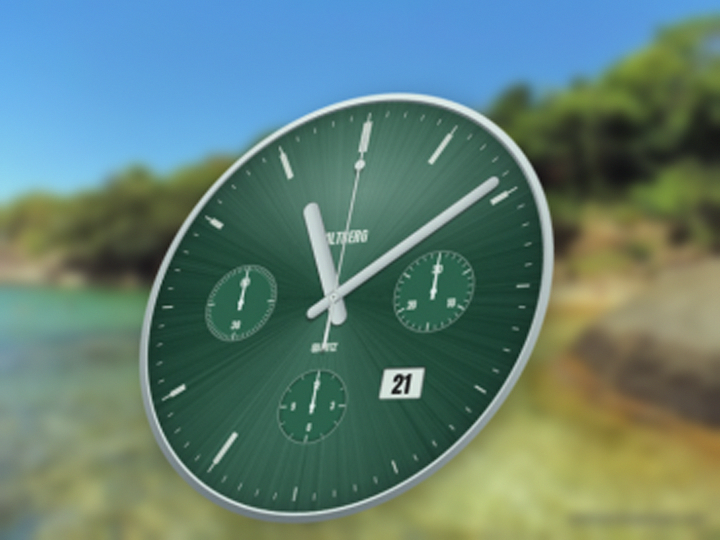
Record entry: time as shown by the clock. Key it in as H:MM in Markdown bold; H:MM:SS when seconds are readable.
**11:09**
